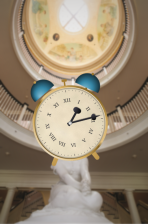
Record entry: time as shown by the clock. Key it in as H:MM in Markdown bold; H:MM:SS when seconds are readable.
**1:14**
